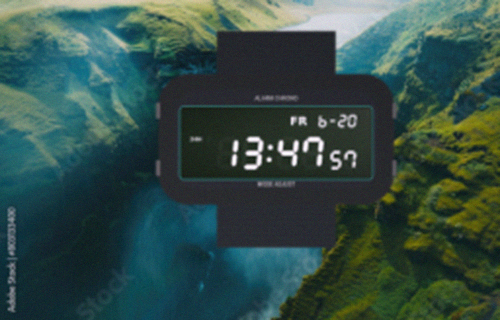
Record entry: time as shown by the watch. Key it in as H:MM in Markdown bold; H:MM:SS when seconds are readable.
**13:47:57**
